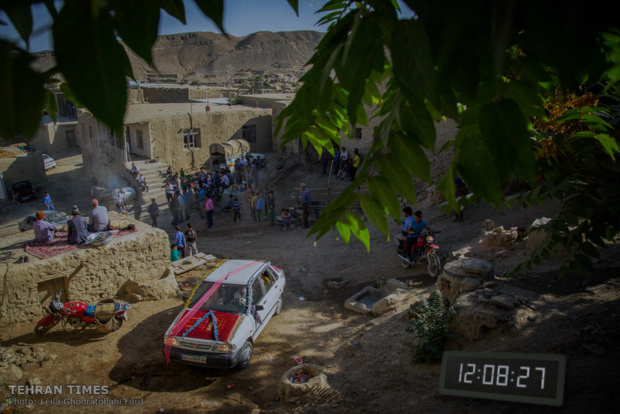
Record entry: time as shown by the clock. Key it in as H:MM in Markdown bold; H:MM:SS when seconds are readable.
**12:08:27**
